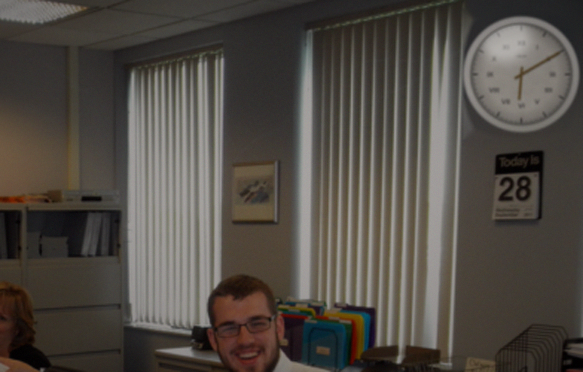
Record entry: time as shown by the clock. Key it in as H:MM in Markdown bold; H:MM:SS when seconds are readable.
**6:10**
